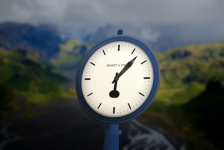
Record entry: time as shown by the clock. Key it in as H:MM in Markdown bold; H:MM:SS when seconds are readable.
**6:07**
